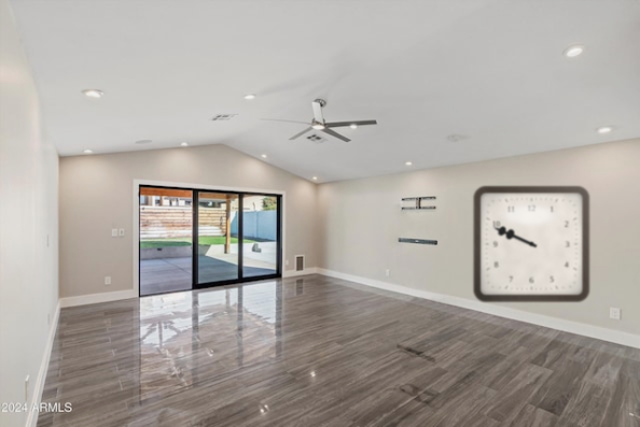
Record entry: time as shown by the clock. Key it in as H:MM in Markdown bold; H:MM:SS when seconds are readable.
**9:49**
